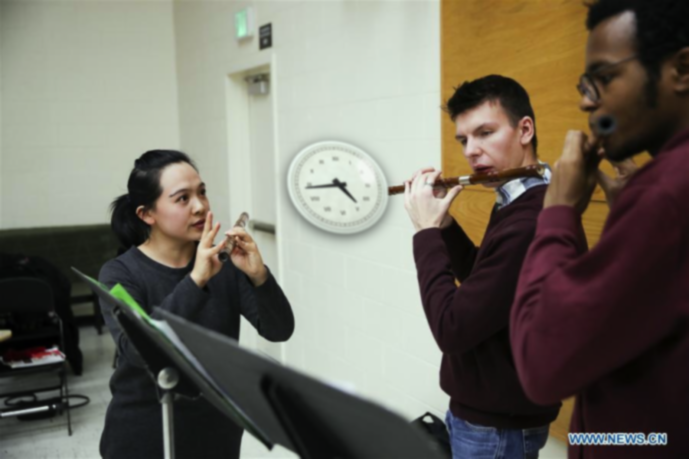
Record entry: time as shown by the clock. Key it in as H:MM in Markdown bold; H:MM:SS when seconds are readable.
**4:44**
